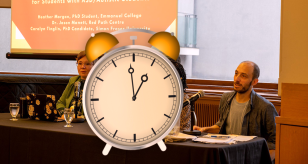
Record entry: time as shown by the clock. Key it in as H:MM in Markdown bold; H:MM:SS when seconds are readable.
**12:59**
